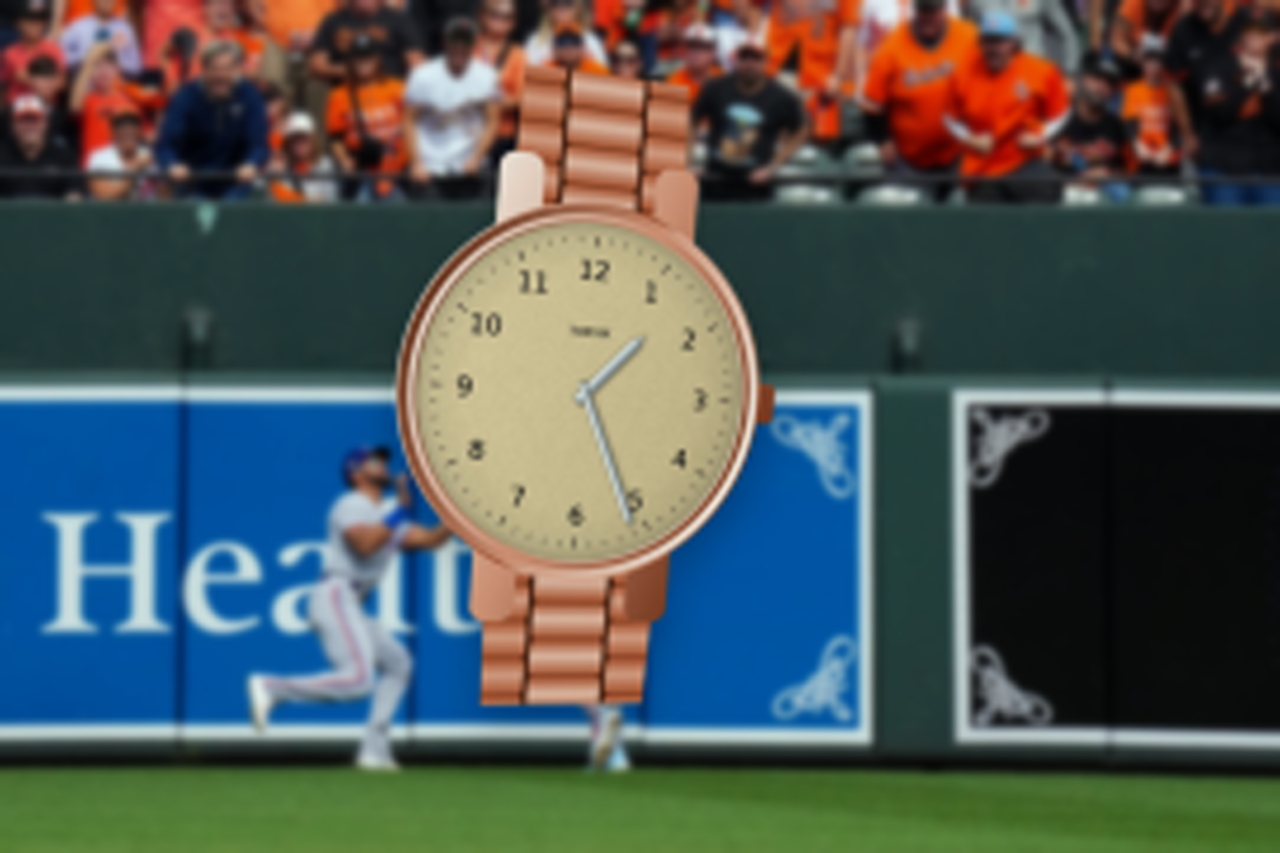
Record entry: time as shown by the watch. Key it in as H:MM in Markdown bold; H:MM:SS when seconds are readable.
**1:26**
